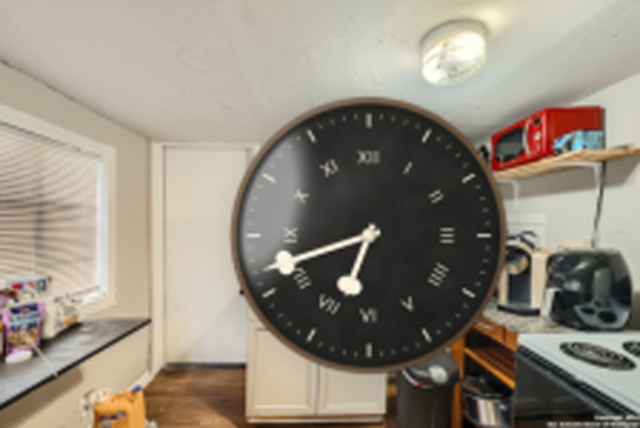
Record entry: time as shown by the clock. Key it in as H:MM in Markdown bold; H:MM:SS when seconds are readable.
**6:42**
